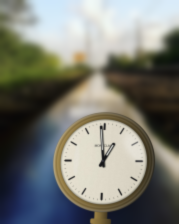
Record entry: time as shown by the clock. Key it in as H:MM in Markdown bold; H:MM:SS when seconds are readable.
**12:59**
